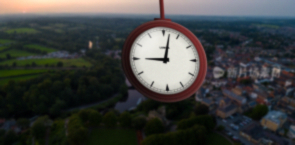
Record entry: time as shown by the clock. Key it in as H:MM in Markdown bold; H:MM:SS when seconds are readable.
**9:02**
